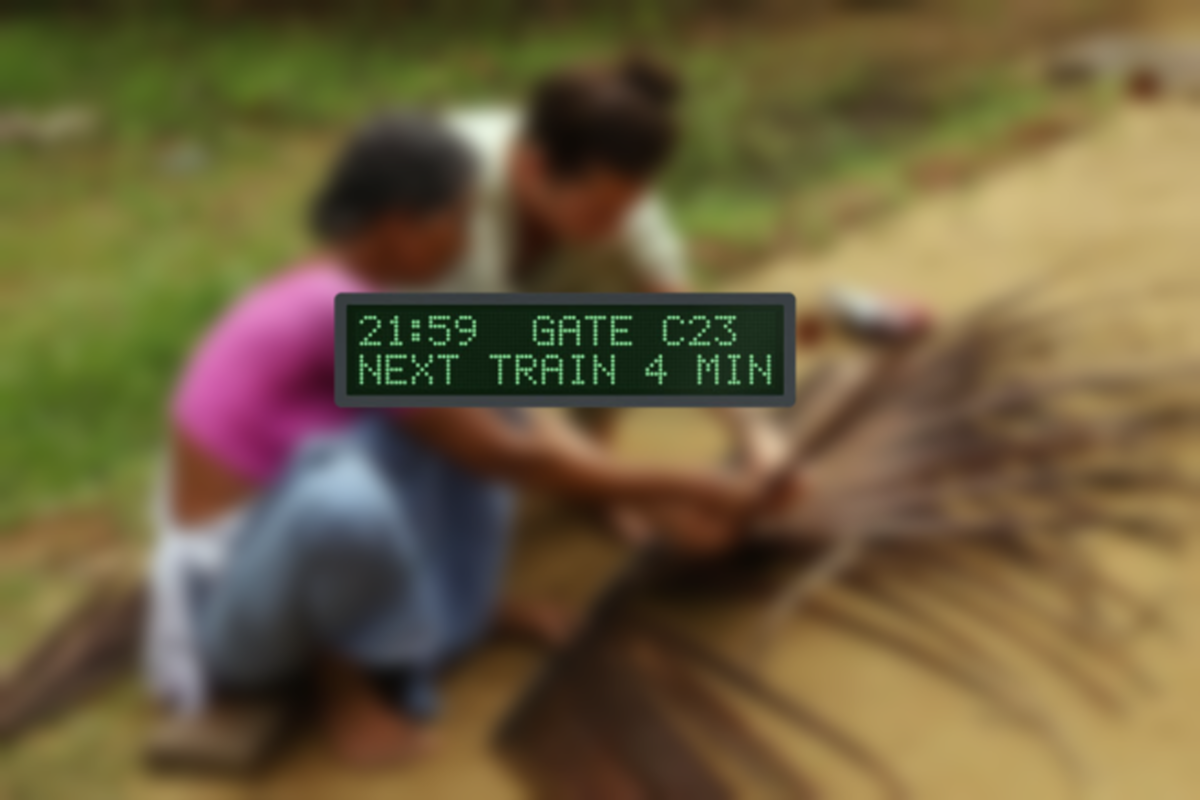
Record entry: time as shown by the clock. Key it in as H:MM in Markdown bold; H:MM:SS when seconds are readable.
**21:59**
